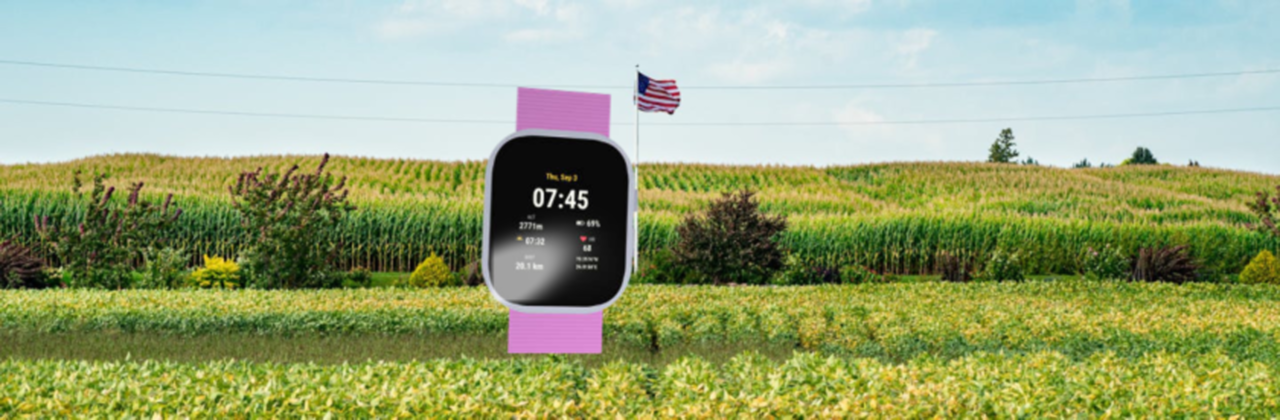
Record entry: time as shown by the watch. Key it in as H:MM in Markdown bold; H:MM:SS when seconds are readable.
**7:45**
